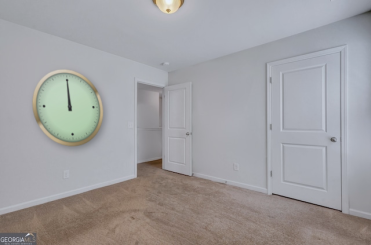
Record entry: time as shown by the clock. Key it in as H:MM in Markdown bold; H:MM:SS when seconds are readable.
**12:00**
